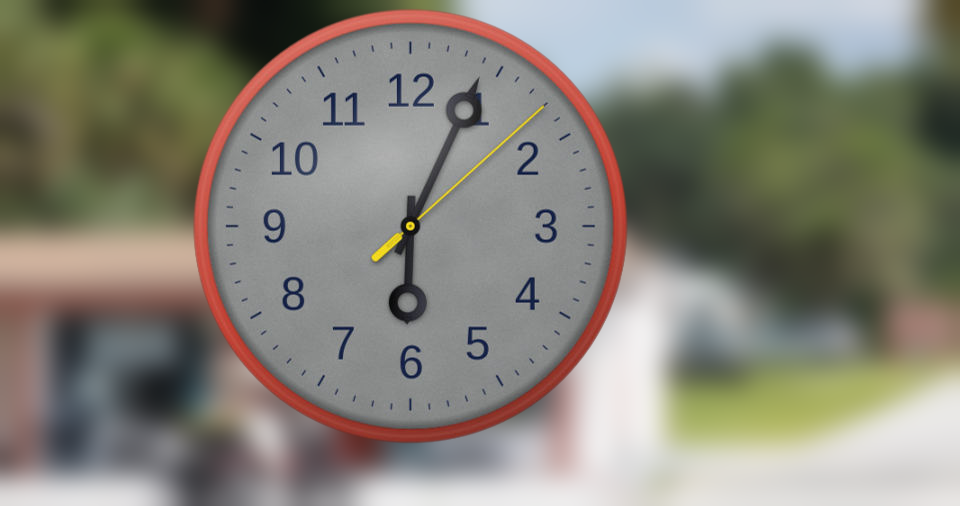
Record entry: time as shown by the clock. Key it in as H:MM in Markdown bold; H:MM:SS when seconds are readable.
**6:04:08**
